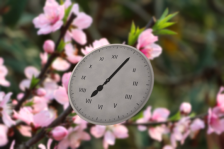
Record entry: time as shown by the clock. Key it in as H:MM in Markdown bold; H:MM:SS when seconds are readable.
**7:05**
